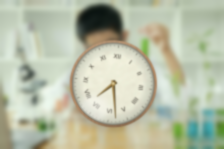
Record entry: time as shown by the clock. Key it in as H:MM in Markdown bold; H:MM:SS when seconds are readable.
**7:28**
